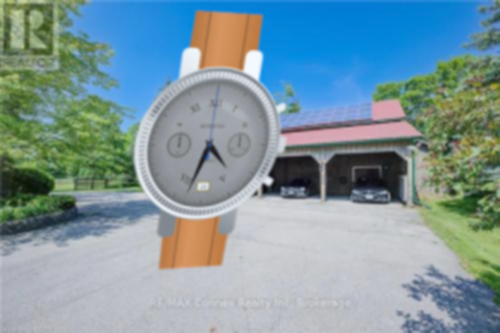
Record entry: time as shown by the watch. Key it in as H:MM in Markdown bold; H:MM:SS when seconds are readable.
**4:33**
